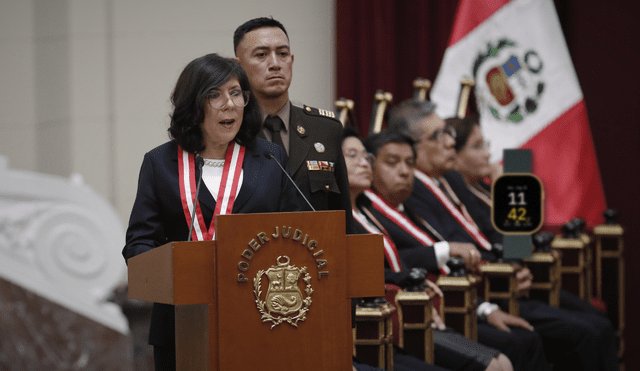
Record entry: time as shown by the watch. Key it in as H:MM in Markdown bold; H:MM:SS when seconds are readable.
**11:42**
